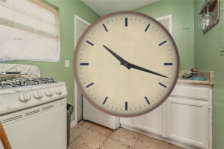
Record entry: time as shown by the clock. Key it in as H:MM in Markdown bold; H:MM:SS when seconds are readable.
**10:18**
